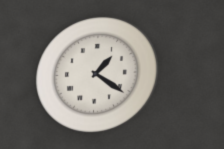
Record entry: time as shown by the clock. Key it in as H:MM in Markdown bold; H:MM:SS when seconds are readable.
**1:21**
